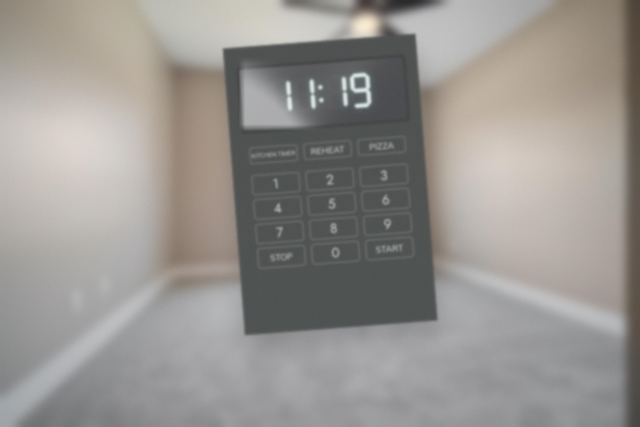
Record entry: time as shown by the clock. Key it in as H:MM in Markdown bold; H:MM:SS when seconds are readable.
**11:19**
